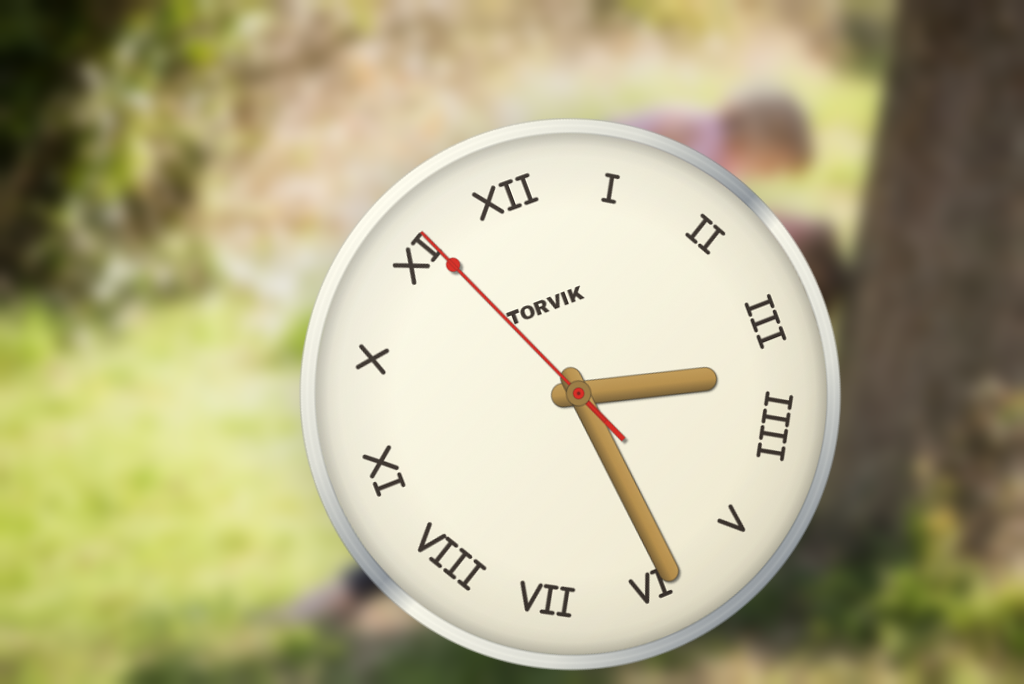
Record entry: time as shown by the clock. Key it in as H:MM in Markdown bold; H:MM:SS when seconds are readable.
**3:28:56**
